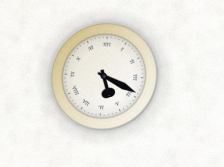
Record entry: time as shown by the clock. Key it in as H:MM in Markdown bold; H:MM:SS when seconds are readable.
**5:19**
